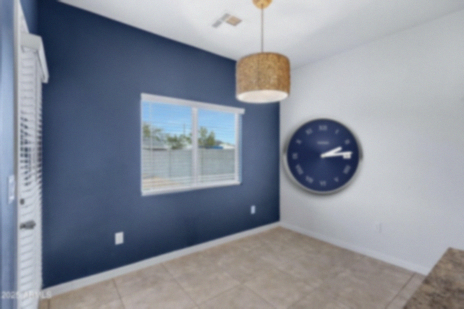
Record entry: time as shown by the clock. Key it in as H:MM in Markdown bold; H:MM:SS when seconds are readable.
**2:14**
